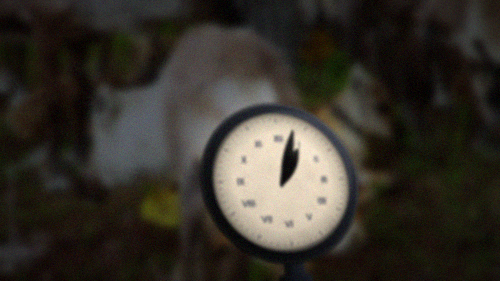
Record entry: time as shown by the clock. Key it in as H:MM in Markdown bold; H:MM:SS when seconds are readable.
**1:03**
